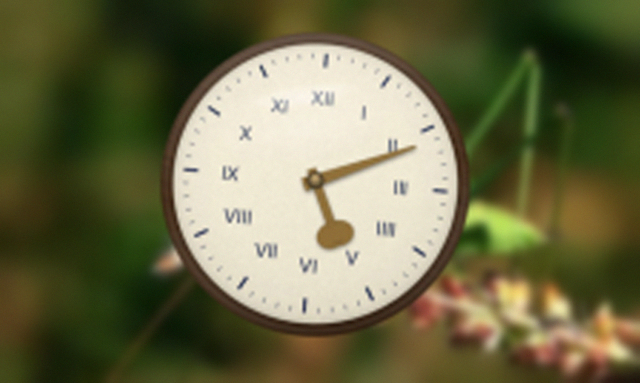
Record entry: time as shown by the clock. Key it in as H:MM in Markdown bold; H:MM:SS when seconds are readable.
**5:11**
